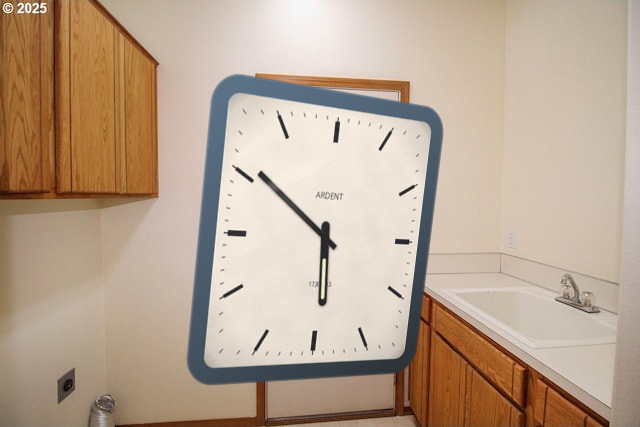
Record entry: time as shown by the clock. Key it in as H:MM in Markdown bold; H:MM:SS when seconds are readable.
**5:51**
